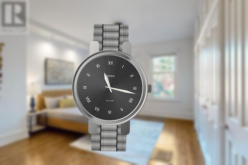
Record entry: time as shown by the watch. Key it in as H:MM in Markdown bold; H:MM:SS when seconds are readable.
**11:17**
